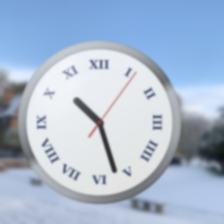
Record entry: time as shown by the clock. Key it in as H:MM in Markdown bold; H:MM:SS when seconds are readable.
**10:27:06**
